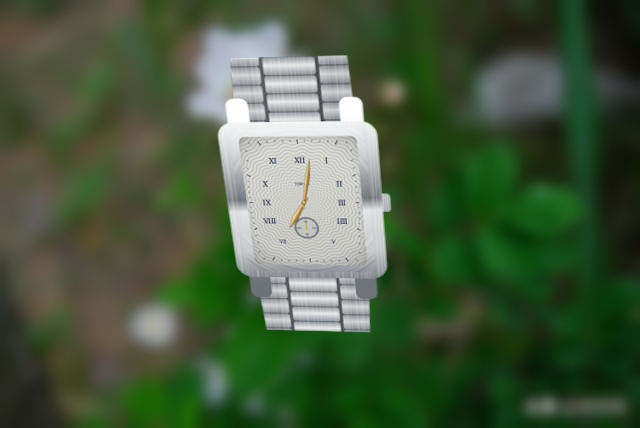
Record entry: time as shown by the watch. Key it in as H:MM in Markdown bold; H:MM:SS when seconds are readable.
**7:02**
